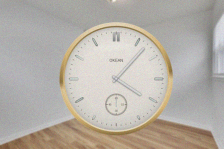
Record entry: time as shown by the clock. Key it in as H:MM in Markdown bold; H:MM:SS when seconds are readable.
**4:07**
